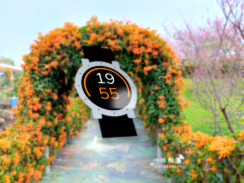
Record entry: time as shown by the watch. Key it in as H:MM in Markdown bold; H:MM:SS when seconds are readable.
**19:55**
